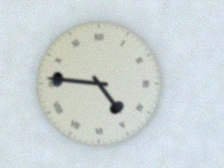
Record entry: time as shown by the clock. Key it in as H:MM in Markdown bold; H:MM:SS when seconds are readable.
**4:46**
